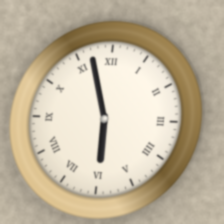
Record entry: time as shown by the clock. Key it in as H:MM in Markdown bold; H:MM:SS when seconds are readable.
**5:57**
